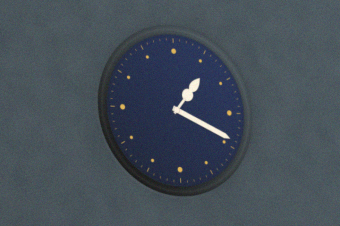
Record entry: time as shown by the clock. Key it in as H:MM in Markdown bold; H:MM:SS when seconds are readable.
**1:19**
